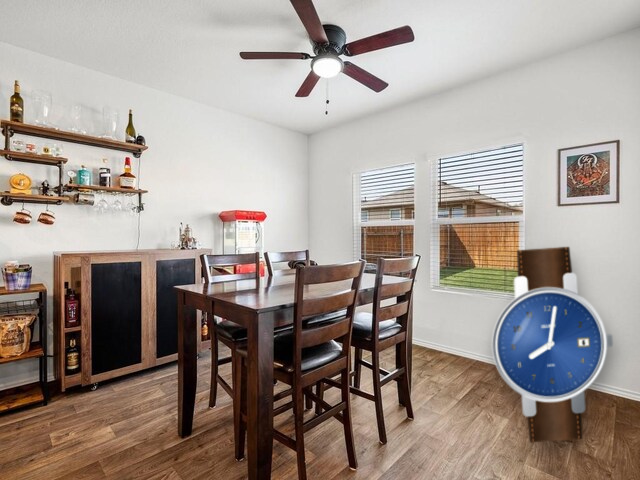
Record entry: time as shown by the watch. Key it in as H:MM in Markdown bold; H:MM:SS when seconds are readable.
**8:02**
